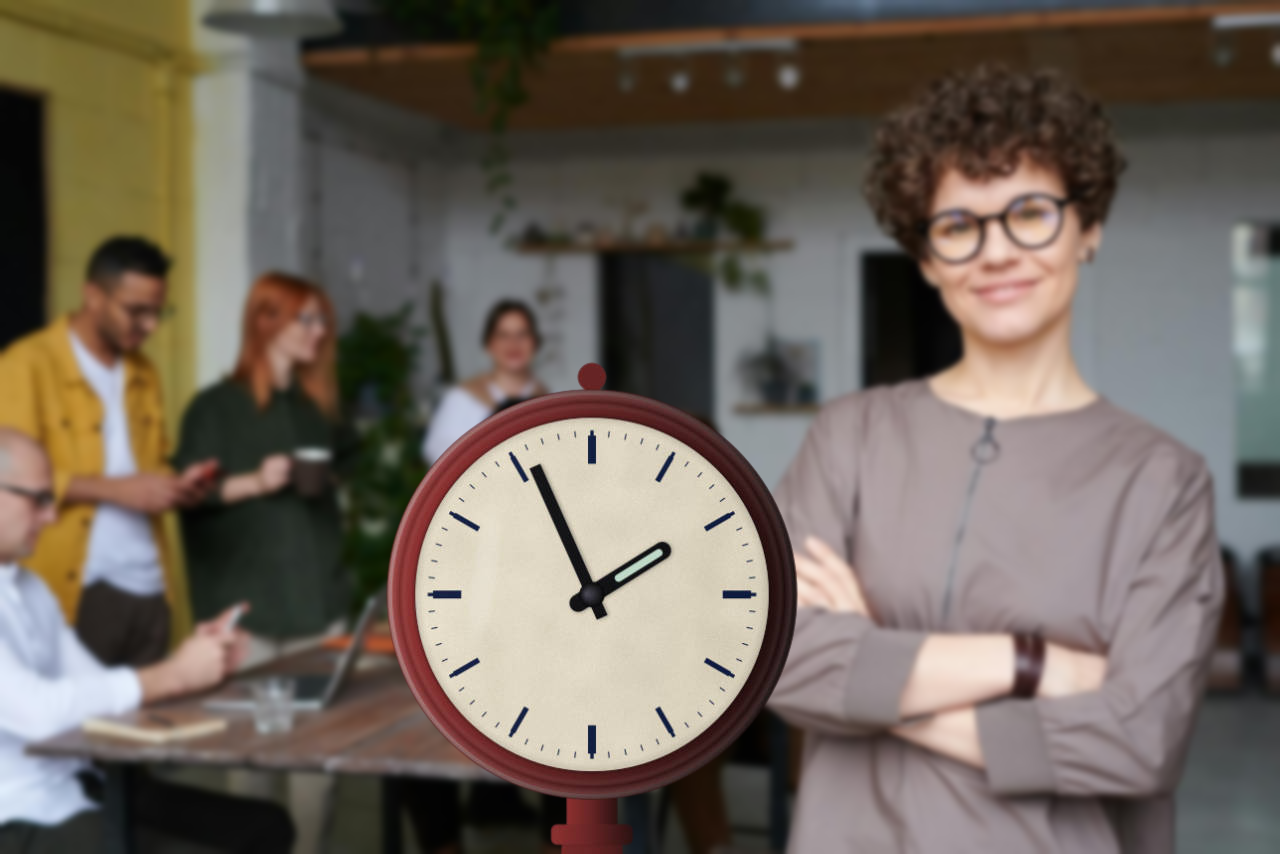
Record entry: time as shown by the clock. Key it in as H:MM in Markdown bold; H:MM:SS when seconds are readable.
**1:56**
